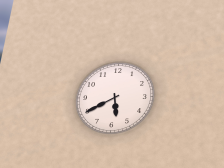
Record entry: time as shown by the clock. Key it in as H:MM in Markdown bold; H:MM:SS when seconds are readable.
**5:40**
